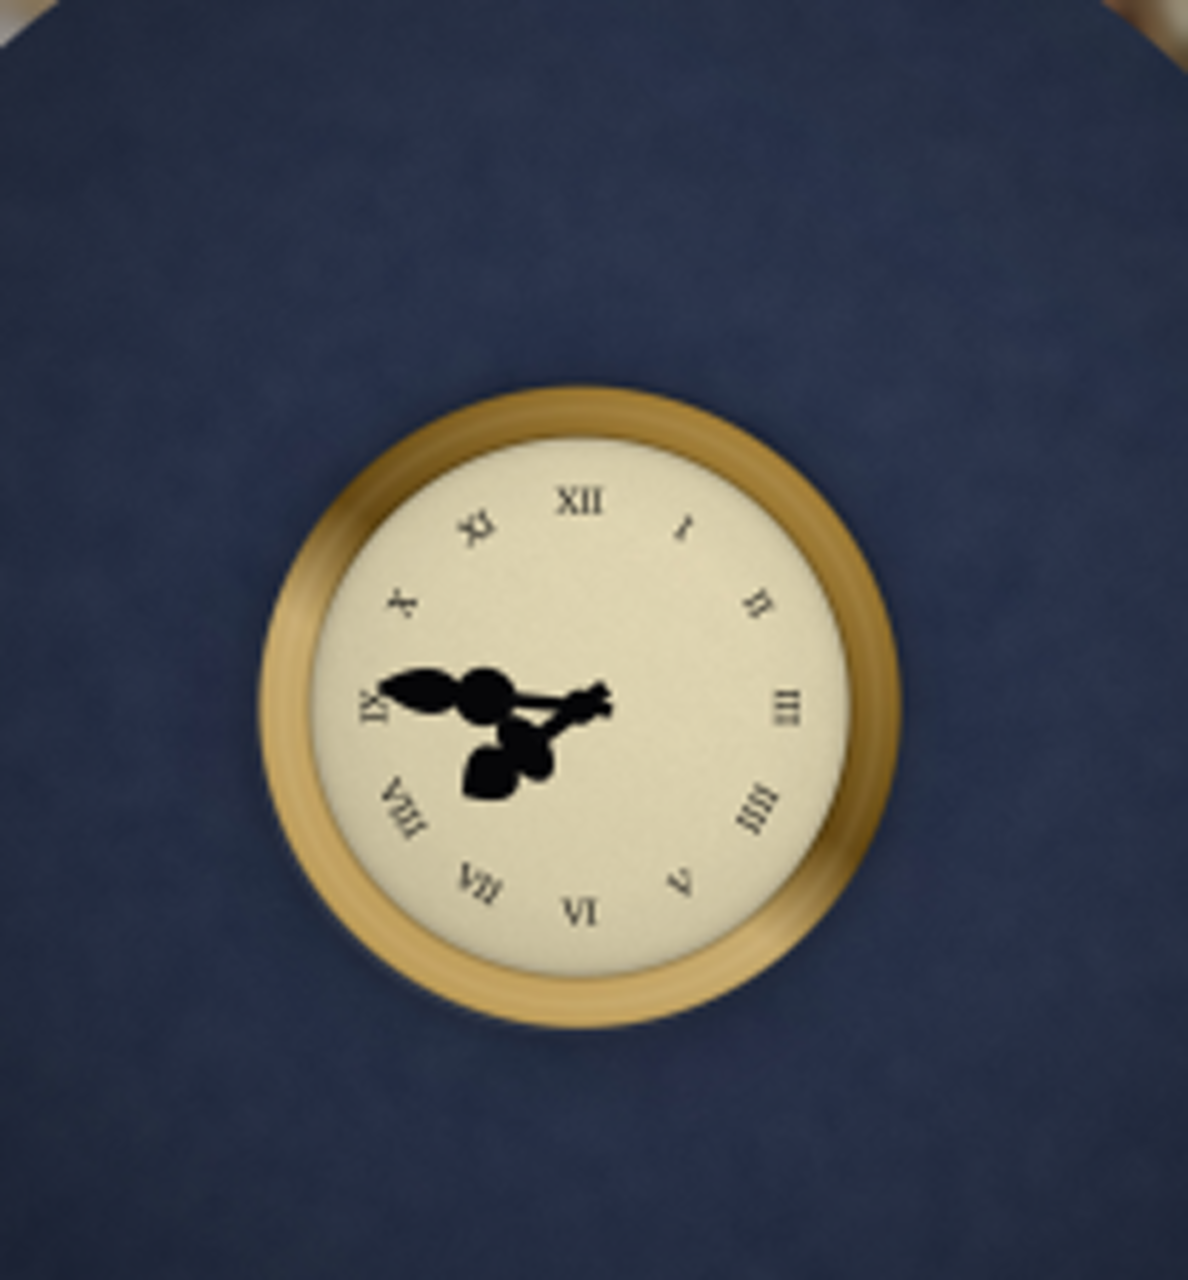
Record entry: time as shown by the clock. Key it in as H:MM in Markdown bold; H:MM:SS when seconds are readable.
**7:46**
